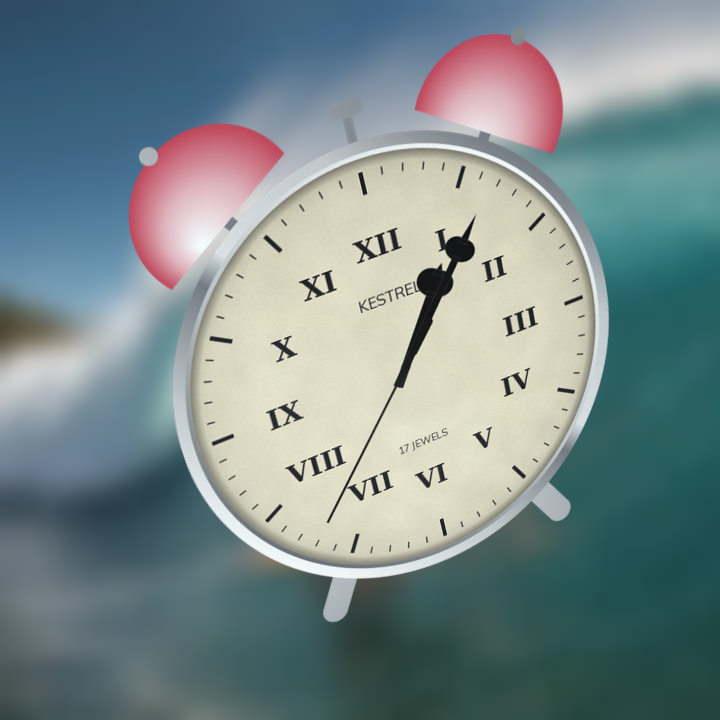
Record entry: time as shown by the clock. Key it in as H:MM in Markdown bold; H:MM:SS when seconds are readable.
**1:06:37**
